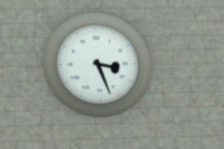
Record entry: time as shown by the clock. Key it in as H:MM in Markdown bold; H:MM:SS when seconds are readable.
**3:27**
